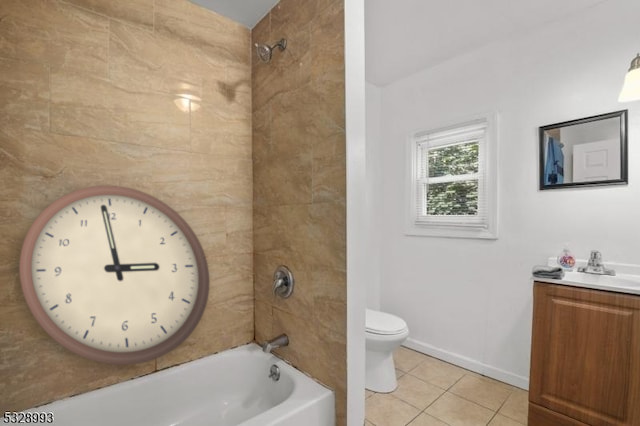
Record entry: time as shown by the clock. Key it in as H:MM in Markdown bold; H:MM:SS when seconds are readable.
**2:59**
